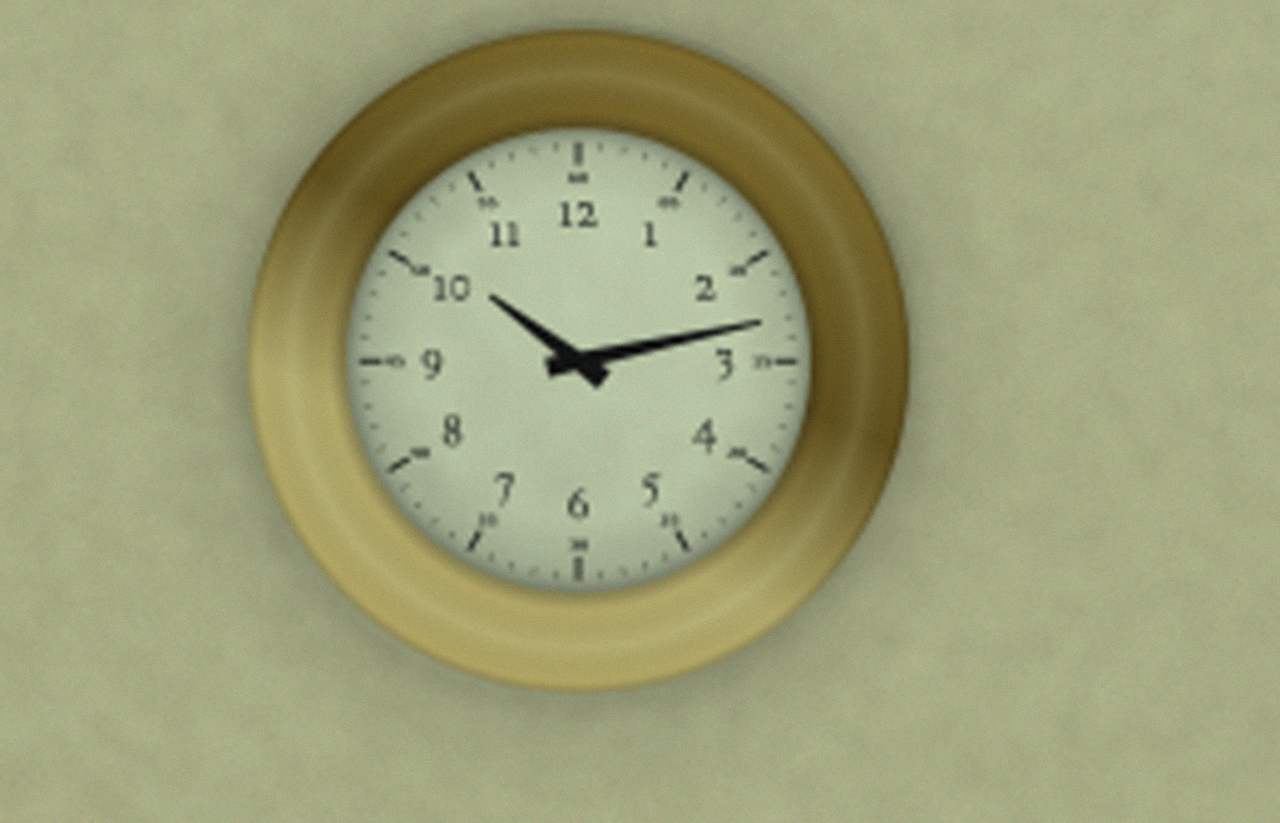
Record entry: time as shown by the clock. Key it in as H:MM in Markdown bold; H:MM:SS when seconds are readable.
**10:13**
